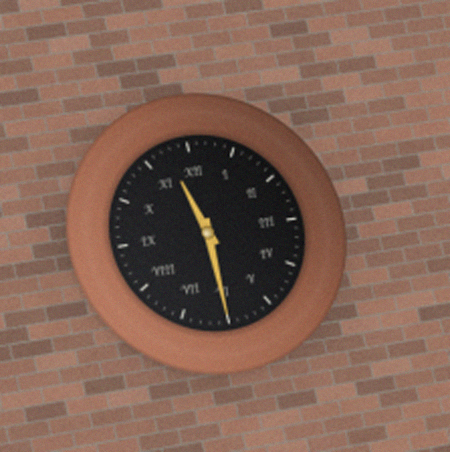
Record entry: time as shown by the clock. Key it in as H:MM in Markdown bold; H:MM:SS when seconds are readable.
**11:30**
